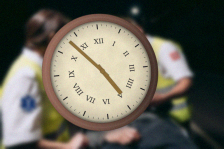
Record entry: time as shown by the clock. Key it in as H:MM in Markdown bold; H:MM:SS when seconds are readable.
**4:53**
